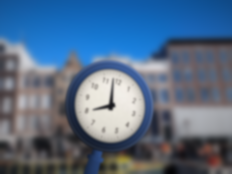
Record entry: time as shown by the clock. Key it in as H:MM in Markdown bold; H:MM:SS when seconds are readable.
**7:58**
